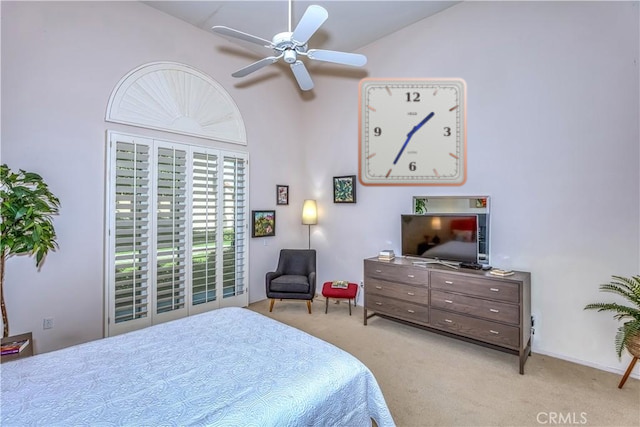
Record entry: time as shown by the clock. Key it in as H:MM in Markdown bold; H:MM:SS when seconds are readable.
**1:35**
